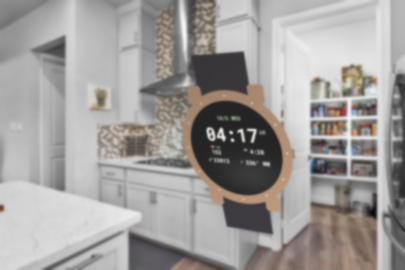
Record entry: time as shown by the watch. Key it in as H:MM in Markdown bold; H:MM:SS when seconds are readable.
**4:17**
